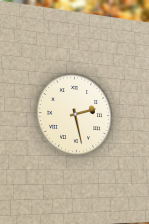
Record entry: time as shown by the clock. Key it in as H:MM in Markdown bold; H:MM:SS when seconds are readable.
**2:28**
